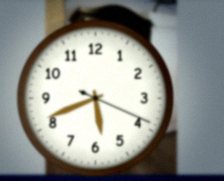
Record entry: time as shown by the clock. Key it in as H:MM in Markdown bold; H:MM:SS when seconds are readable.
**5:41:19**
